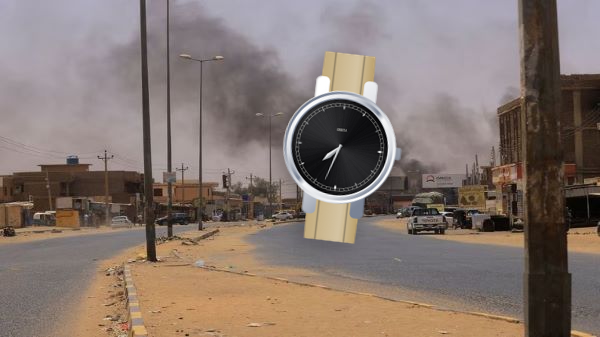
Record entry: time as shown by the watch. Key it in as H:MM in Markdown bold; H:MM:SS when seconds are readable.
**7:33**
